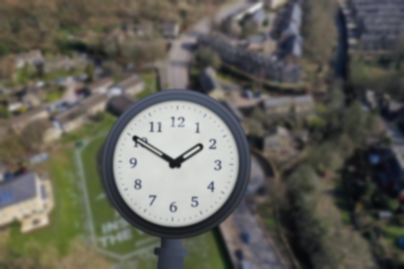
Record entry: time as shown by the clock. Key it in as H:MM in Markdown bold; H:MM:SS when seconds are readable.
**1:50**
